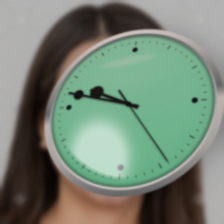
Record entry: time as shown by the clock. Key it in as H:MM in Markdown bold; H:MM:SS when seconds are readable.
**9:47:24**
